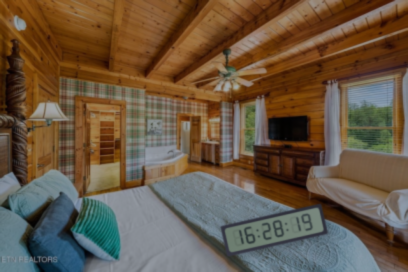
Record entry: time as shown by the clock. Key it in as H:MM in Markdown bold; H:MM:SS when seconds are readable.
**16:28:19**
